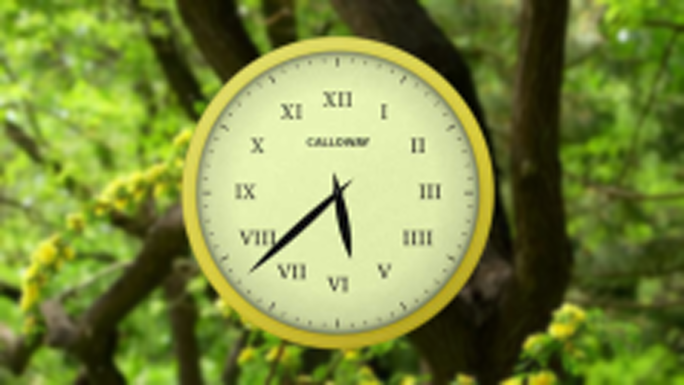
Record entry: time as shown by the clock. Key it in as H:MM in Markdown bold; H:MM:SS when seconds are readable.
**5:38**
